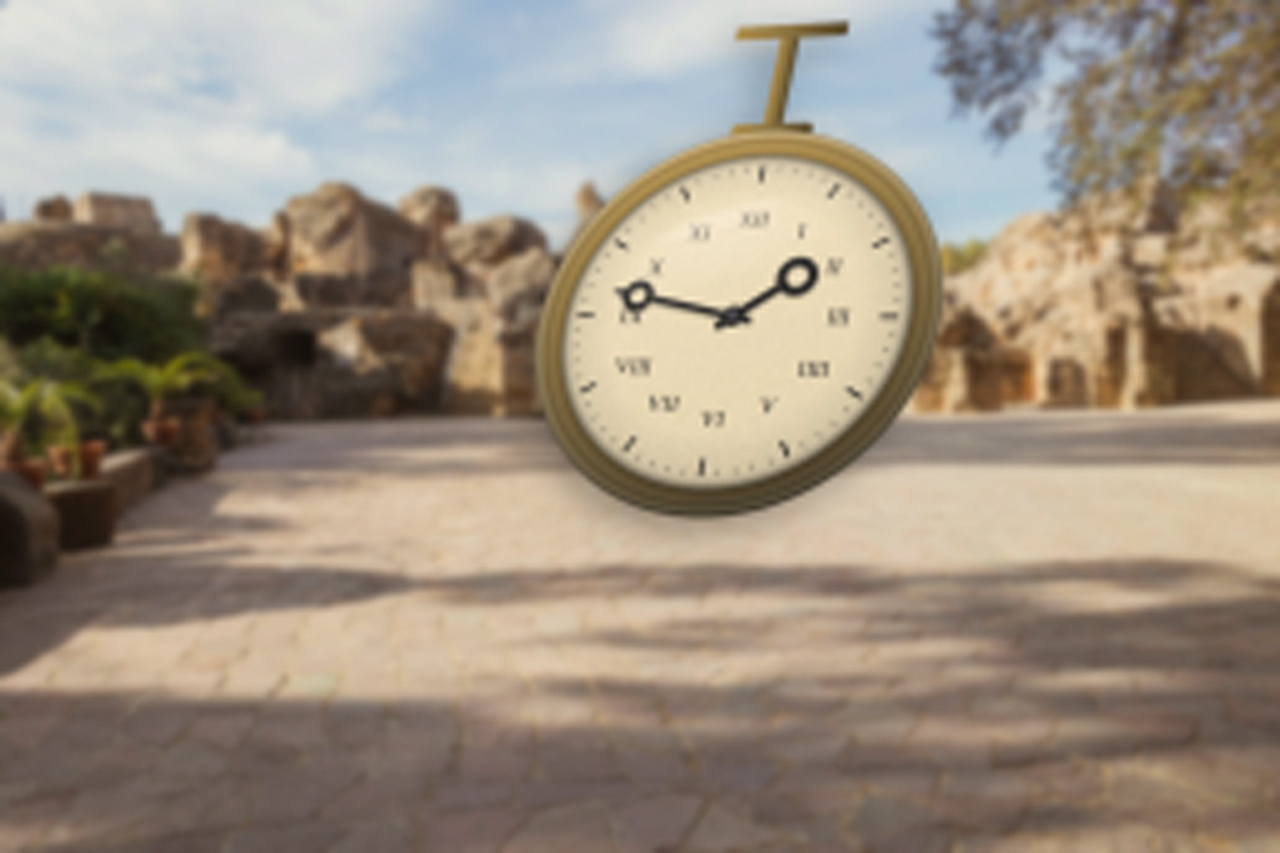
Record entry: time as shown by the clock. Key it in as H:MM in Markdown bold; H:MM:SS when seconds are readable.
**1:47**
